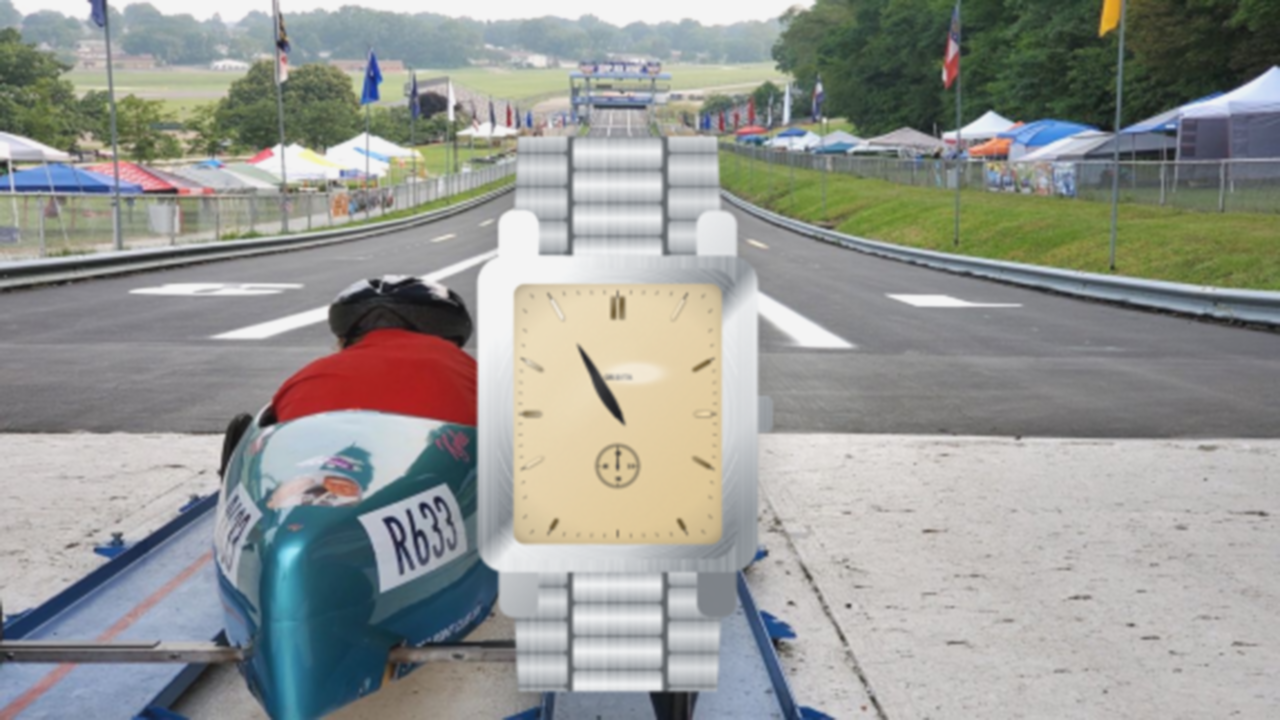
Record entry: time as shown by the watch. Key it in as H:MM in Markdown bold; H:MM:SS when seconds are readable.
**10:55**
